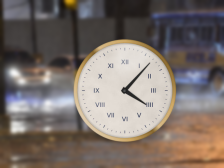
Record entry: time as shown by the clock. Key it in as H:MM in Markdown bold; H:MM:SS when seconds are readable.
**4:07**
